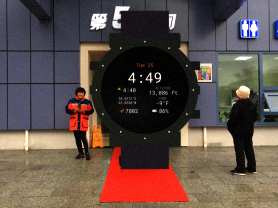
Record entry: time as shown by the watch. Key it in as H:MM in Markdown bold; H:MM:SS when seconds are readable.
**4:49**
